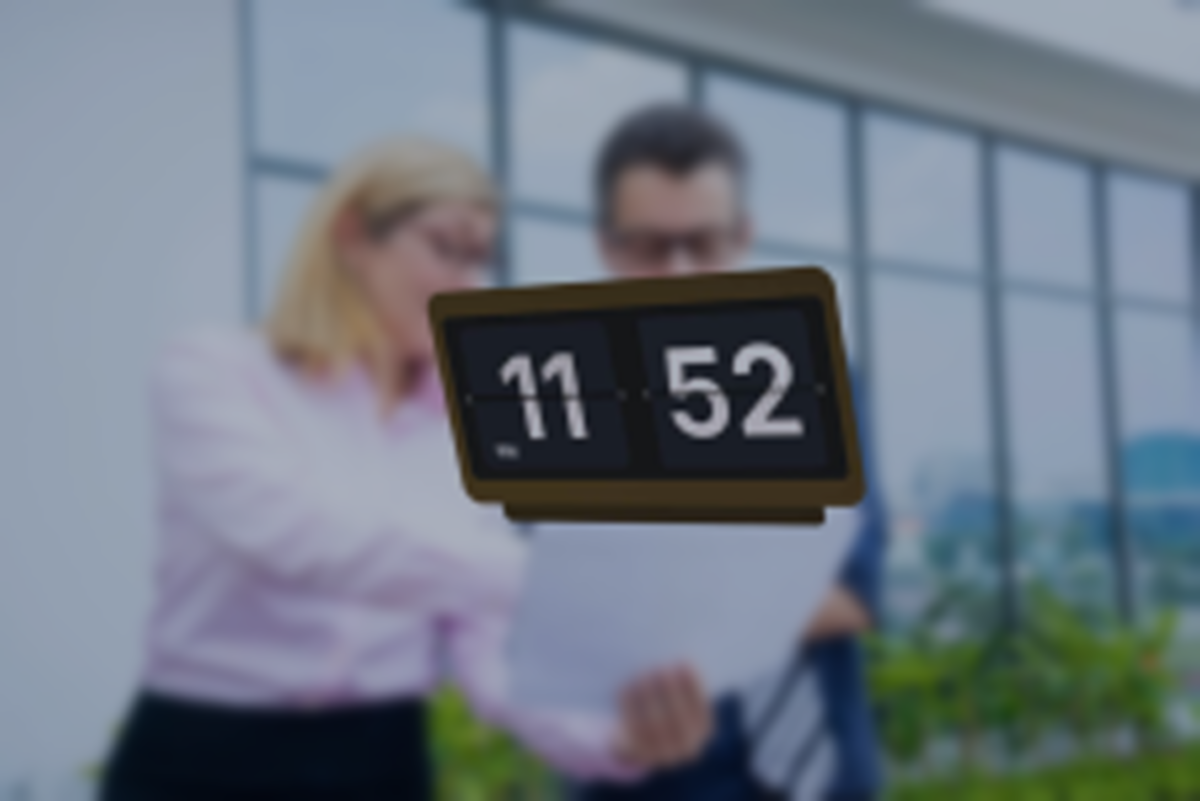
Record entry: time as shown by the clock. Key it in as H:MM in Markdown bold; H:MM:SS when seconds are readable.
**11:52**
